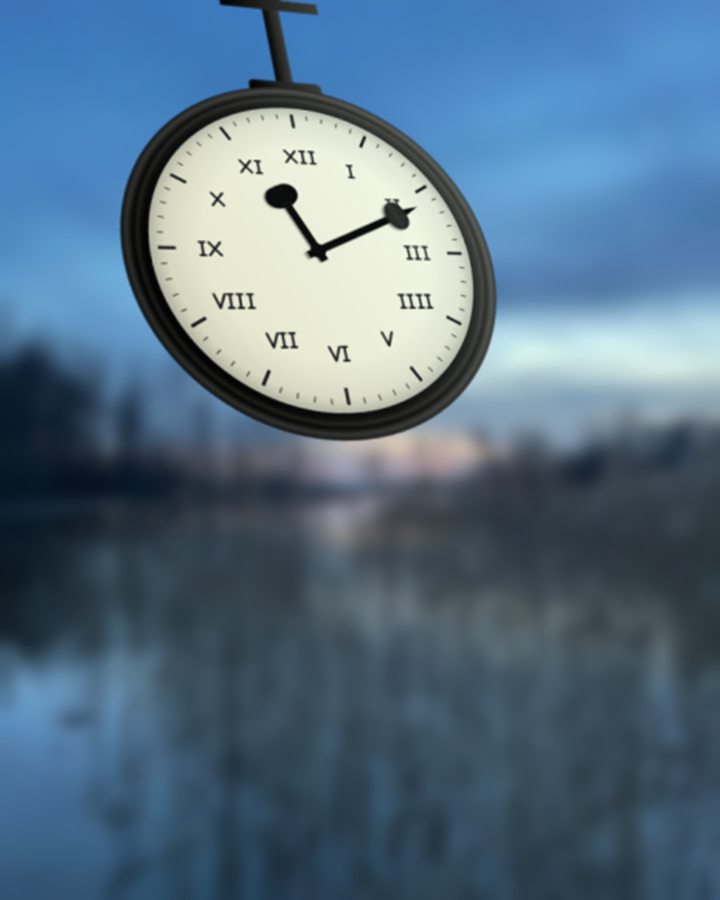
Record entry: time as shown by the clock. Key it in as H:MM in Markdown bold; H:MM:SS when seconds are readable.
**11:11**
